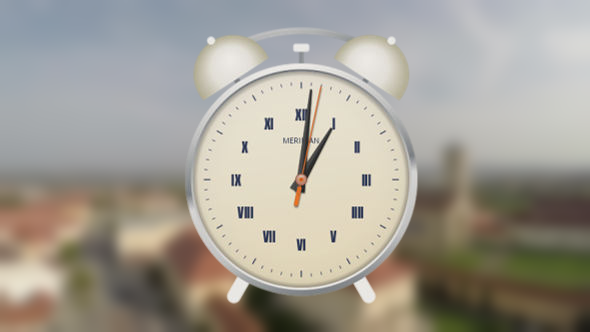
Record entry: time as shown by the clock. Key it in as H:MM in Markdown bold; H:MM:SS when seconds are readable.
**1:01:02**
